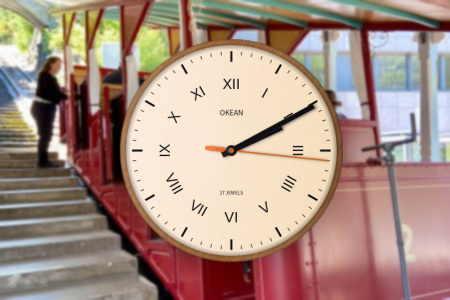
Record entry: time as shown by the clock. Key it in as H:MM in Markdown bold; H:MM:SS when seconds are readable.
**2:10:16**
